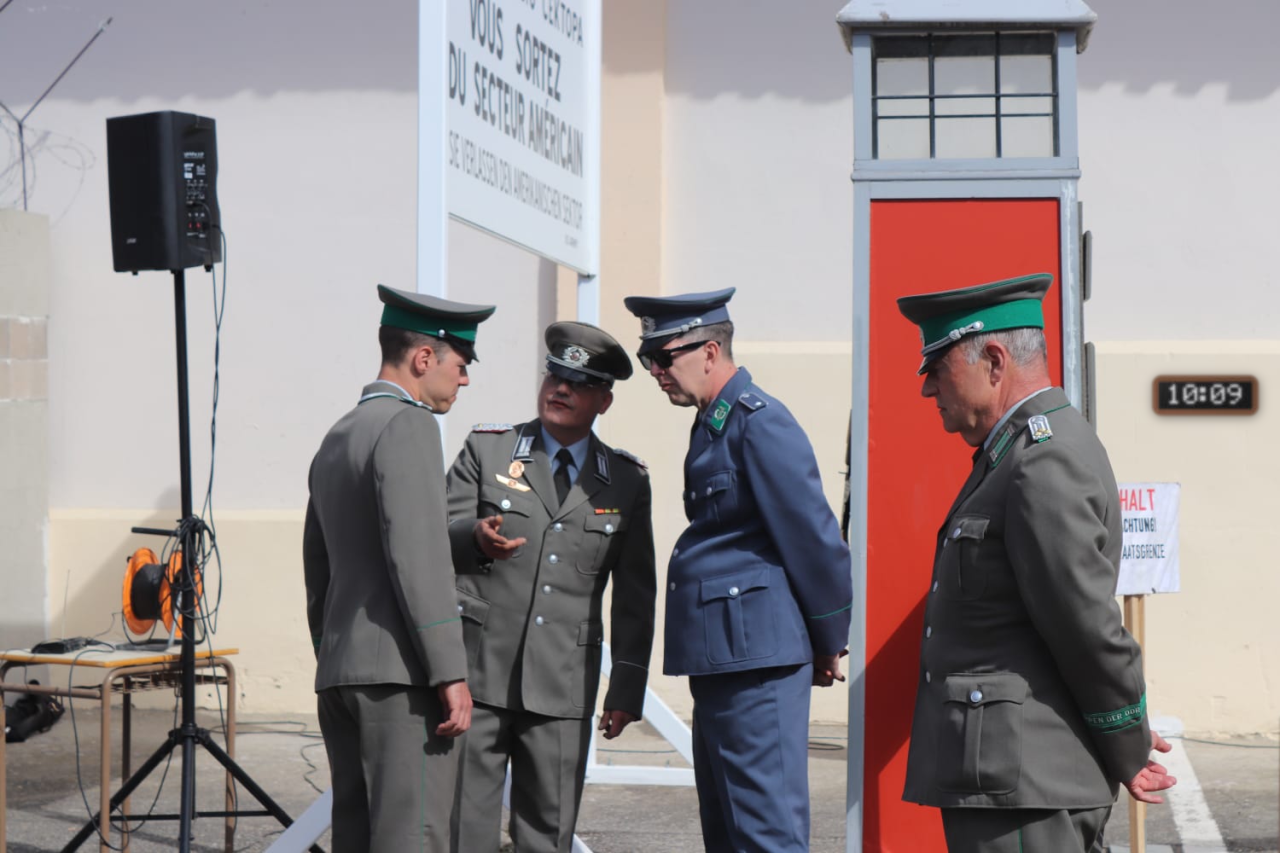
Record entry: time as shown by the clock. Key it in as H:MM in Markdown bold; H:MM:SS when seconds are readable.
**10:09**
